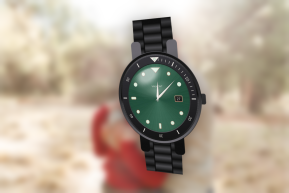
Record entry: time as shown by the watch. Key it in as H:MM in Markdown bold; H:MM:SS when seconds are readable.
**12:08**
